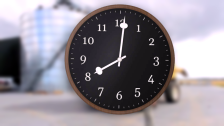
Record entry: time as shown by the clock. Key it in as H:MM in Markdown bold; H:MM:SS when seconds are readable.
**8:01**
